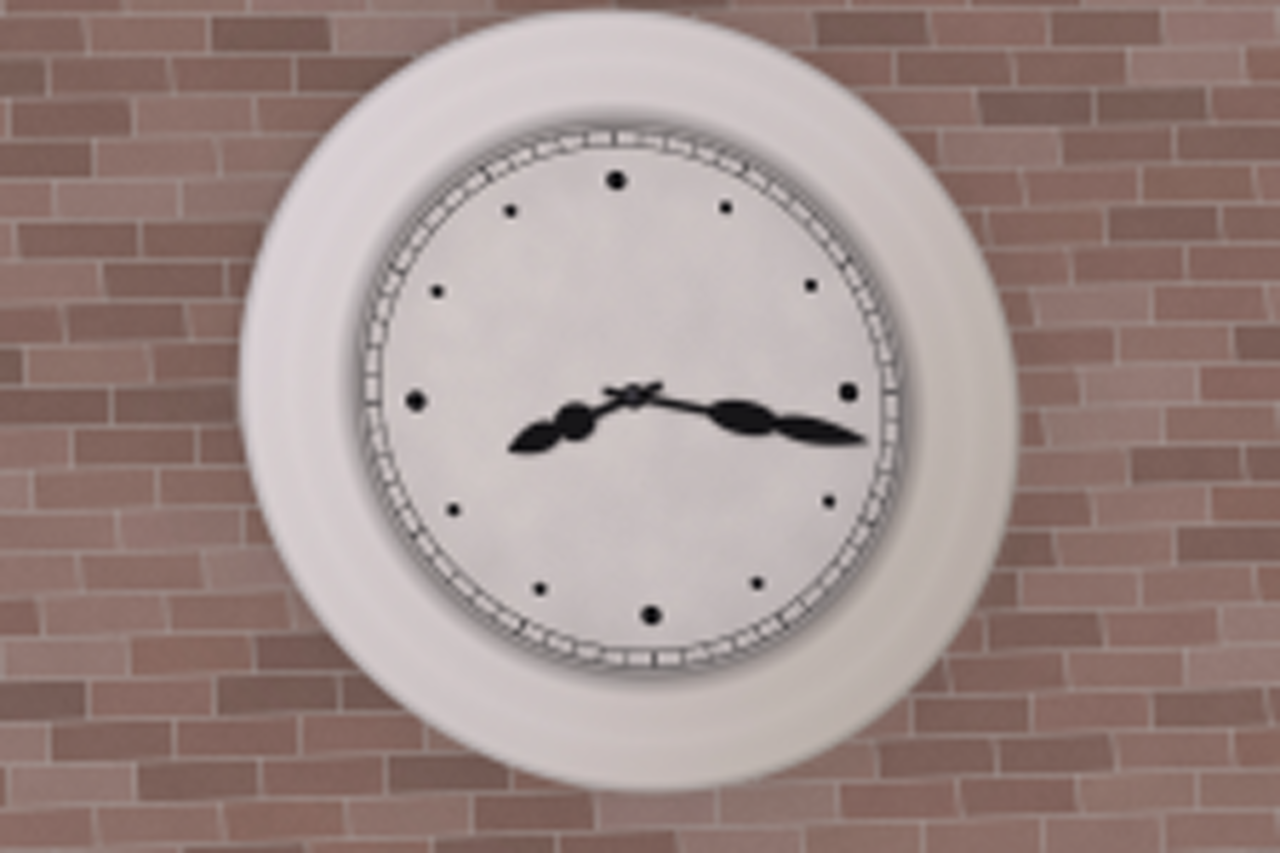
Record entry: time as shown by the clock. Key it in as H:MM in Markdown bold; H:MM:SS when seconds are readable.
**8:17**
